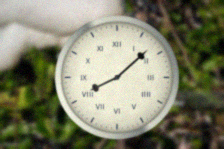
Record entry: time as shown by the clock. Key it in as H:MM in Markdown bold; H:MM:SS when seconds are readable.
**8:08**
